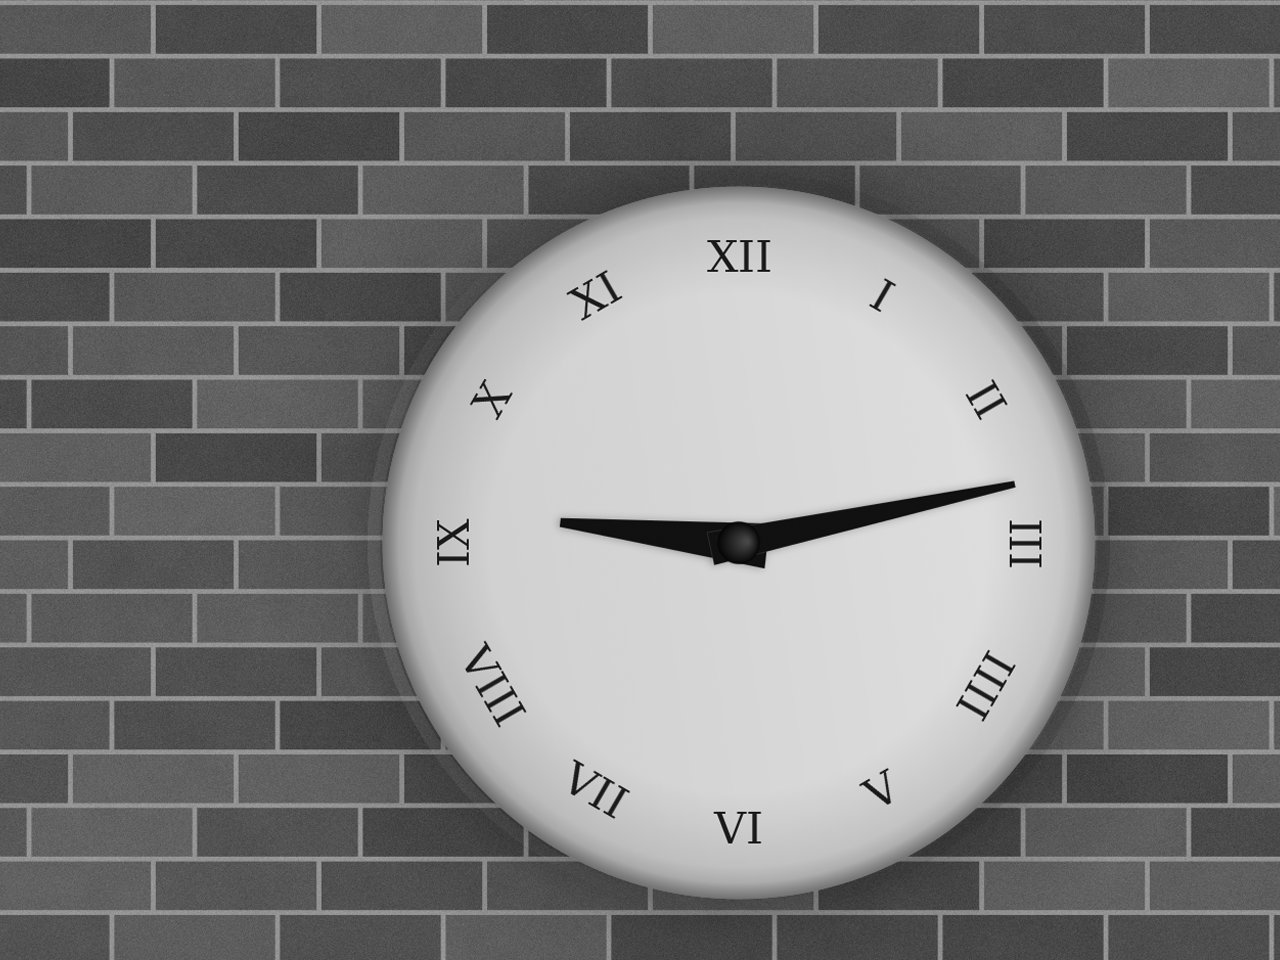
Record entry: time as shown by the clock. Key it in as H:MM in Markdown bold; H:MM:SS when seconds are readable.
**9:13**
